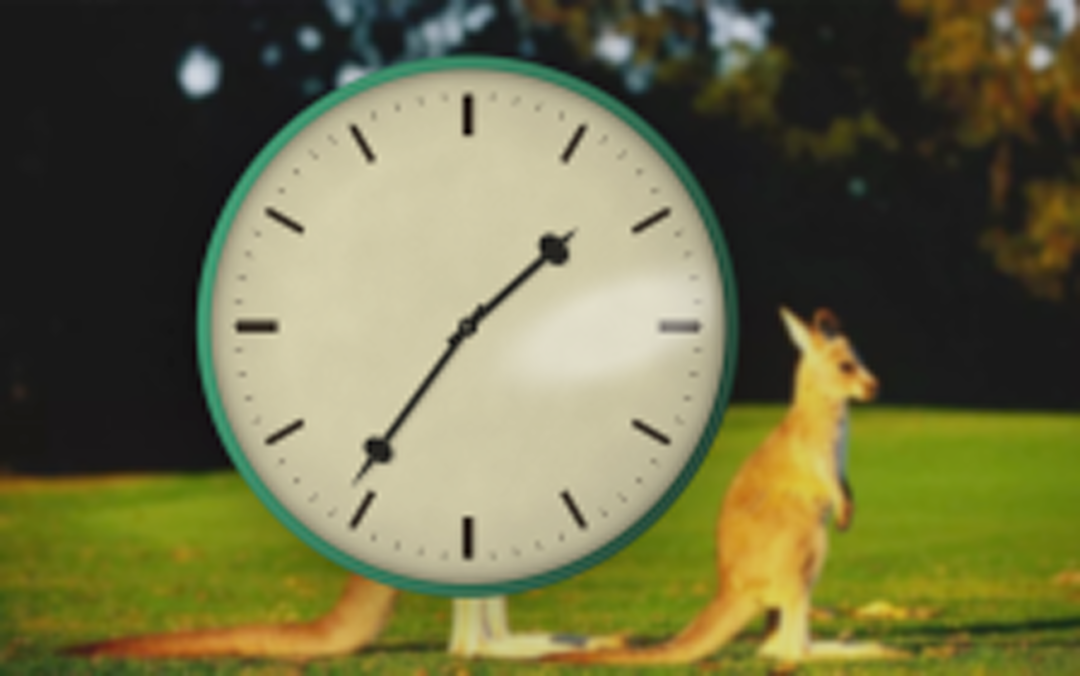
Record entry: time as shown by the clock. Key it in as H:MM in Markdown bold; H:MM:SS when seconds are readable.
**1:36**
